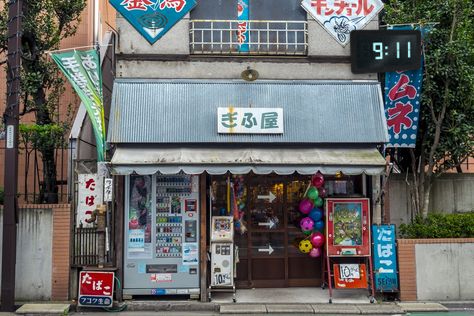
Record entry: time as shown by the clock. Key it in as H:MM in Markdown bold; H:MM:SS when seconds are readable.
**9:11**
